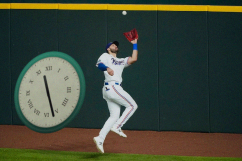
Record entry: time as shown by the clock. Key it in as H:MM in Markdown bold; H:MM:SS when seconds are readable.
**11:27**
